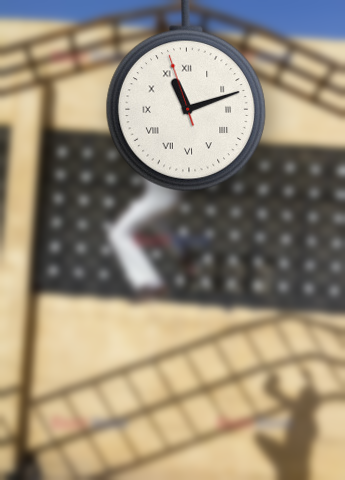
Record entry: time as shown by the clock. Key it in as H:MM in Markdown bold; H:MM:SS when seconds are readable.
**11:11:57**
